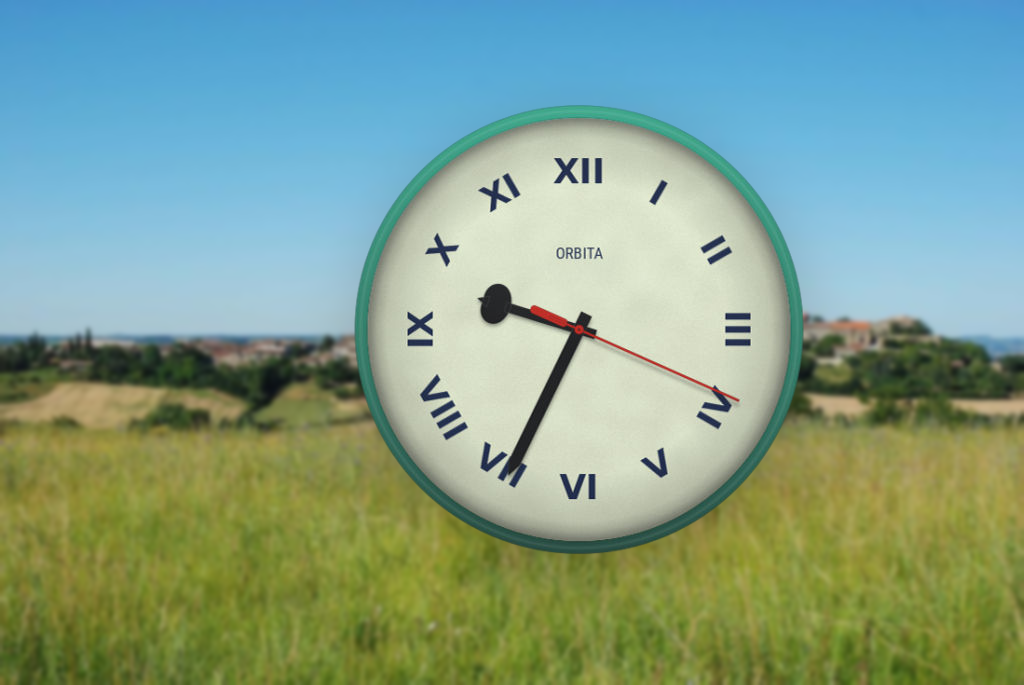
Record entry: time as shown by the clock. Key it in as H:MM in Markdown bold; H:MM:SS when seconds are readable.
**9:34:19**
